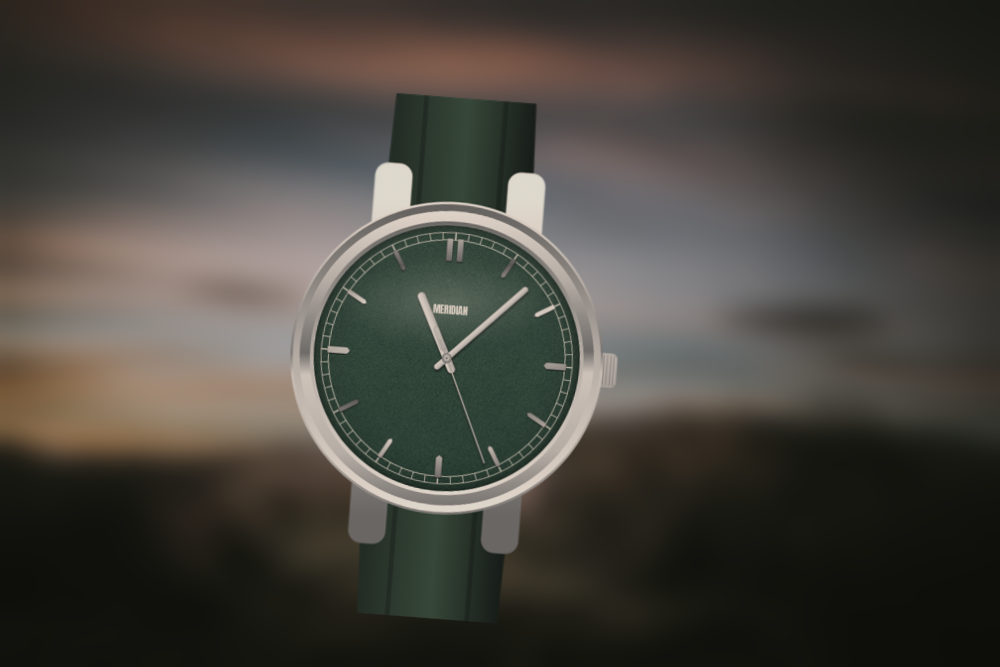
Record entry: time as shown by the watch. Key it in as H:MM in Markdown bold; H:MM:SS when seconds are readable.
**11:07:26**
